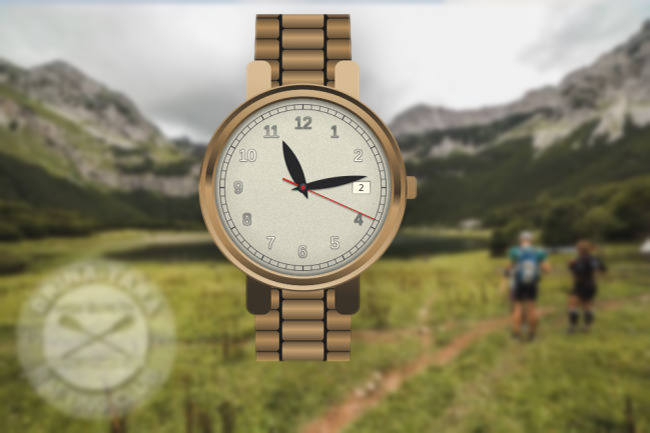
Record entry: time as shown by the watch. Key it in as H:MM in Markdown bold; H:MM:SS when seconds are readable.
**11:13:19**
